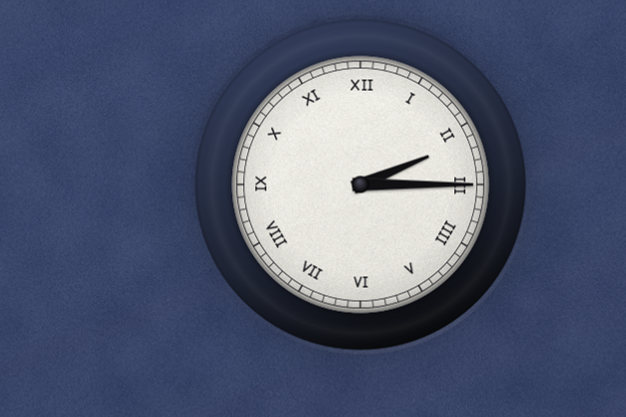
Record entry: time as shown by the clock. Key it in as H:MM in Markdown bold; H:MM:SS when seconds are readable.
**2:15**
